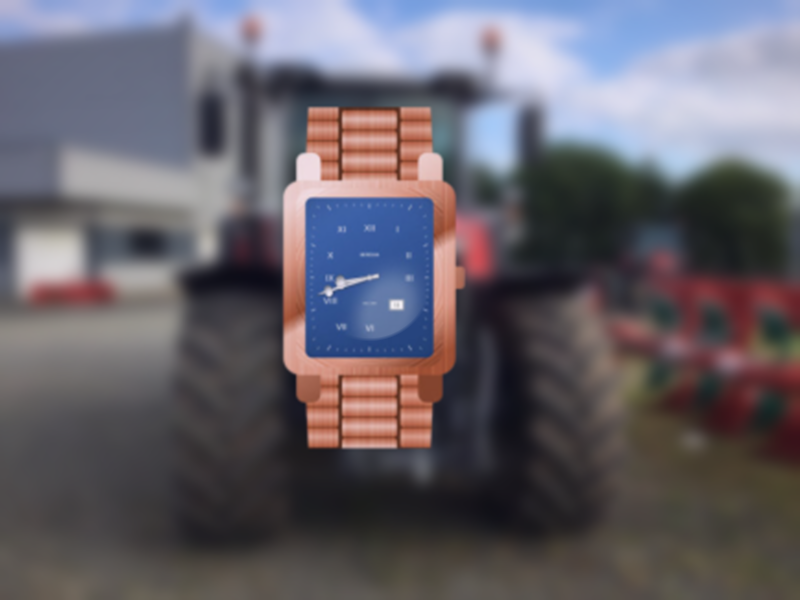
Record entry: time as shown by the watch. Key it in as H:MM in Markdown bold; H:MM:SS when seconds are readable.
**8:42**
